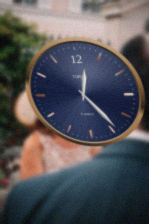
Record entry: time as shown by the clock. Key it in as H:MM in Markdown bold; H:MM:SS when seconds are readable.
**12:24**
